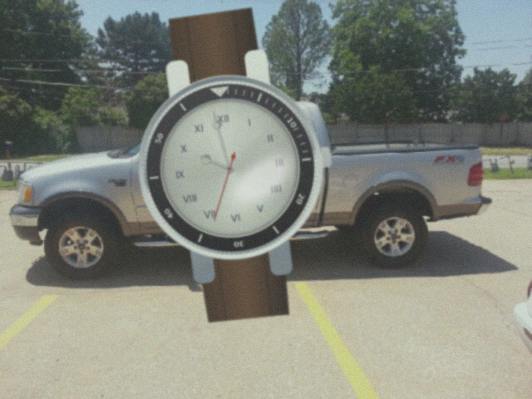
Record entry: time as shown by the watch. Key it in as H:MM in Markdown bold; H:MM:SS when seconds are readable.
**9:58:34**
